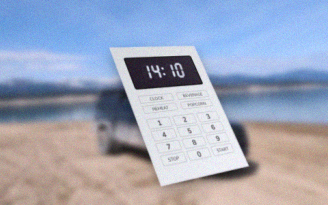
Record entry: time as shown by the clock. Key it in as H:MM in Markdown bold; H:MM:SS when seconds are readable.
**14:10**
